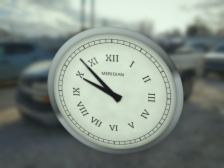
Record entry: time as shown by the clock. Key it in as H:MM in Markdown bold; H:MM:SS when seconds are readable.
**9:53**
